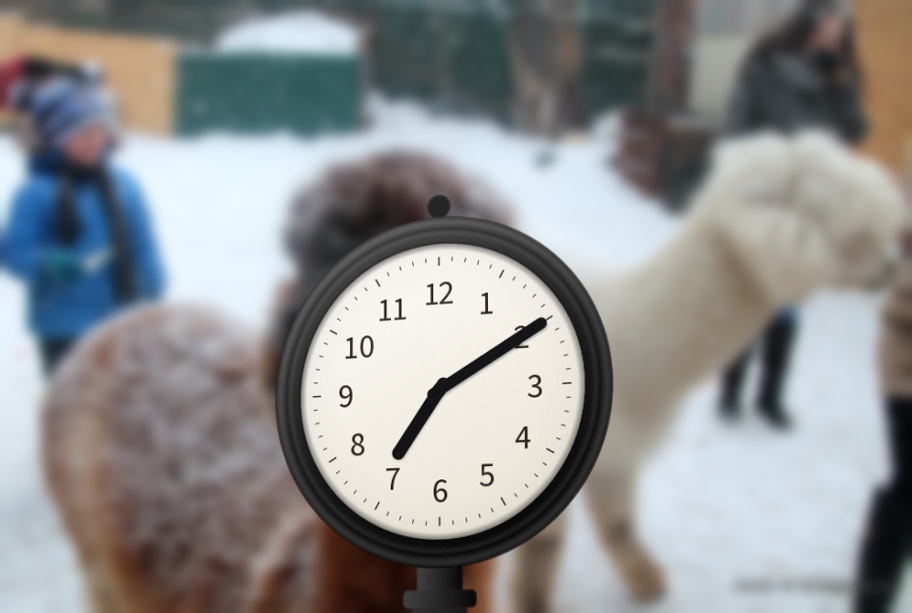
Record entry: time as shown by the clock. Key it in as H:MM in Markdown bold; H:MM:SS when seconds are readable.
**7:10**
